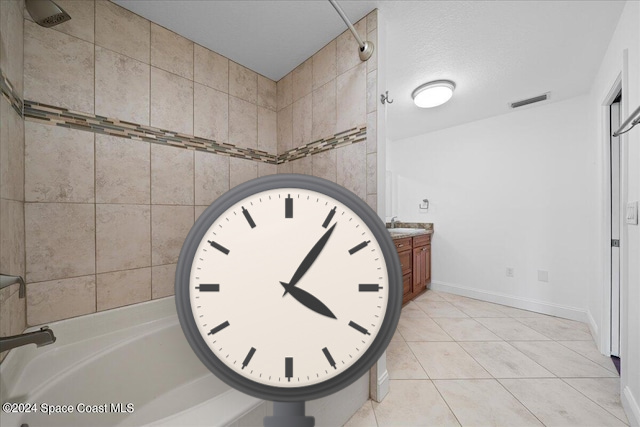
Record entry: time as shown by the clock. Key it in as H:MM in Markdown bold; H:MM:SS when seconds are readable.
**4:06**
